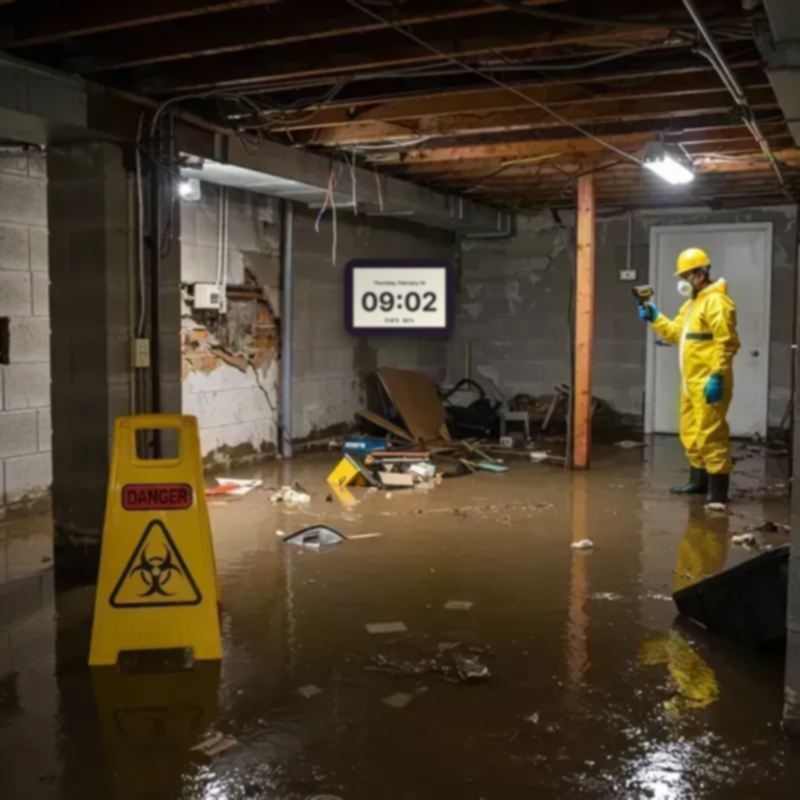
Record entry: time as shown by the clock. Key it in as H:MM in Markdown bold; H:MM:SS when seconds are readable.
**9:02**
